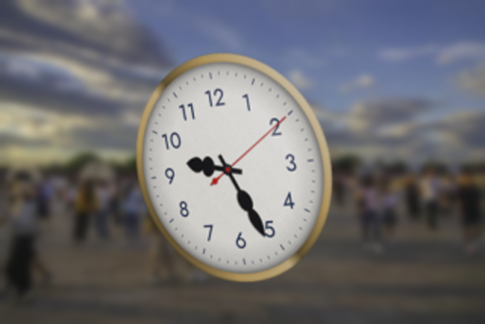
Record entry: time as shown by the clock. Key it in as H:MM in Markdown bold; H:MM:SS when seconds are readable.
**9:26:10**
